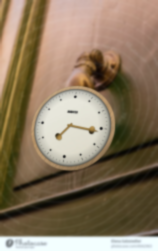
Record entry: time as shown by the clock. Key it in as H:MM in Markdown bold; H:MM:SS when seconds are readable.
**7:16**
